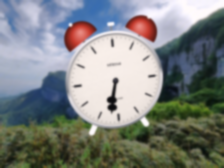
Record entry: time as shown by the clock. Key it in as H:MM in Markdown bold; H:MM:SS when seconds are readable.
**6:32**
